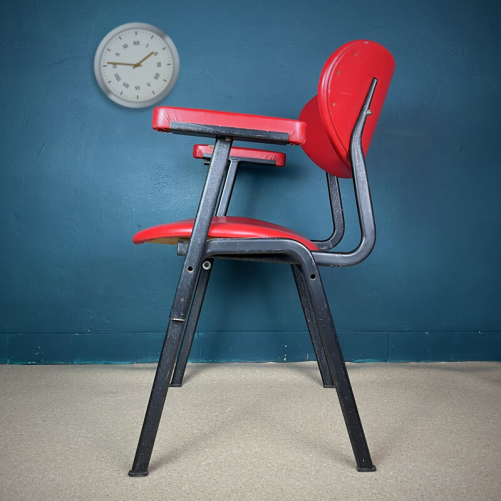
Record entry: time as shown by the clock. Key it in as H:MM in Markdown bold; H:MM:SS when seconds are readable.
**1:46**
